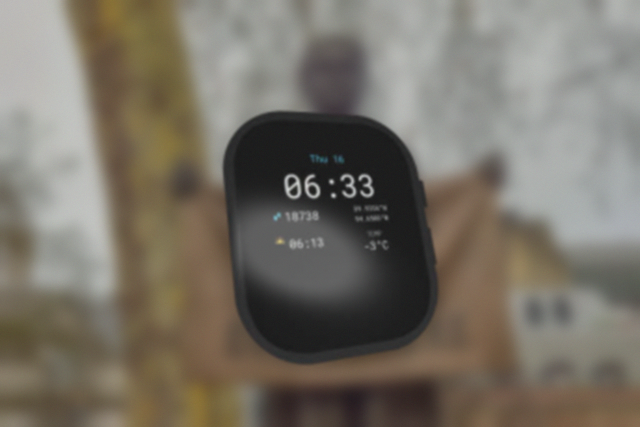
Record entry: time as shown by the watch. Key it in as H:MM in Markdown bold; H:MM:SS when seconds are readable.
**6:33**
